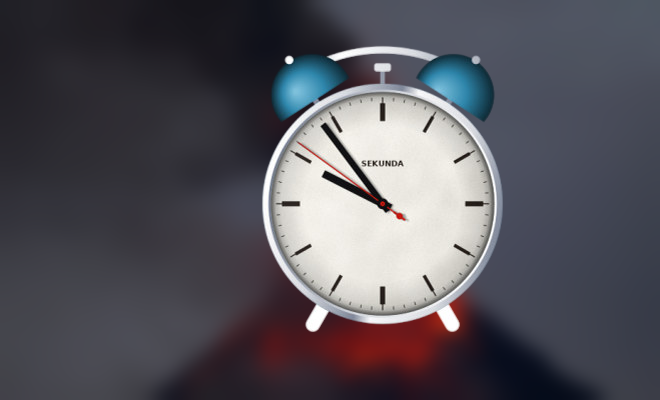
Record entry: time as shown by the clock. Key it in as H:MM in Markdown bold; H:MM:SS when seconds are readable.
**9:53:51**
